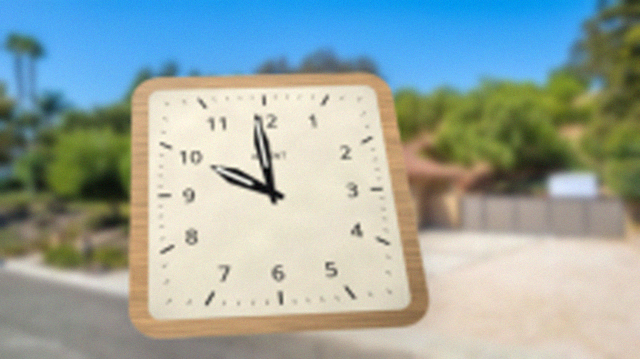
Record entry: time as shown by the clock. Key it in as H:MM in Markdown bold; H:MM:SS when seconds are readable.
**9:59**
